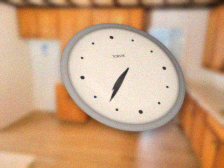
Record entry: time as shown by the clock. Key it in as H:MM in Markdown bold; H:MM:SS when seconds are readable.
**7:37**
